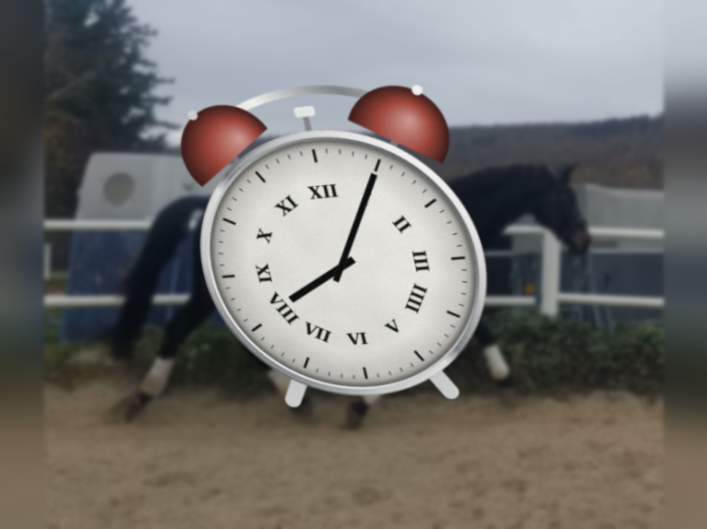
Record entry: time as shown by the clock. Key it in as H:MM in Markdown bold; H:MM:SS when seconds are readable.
**8:05**
